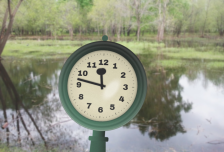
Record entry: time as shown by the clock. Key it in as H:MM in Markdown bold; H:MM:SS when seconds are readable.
**11:47**
